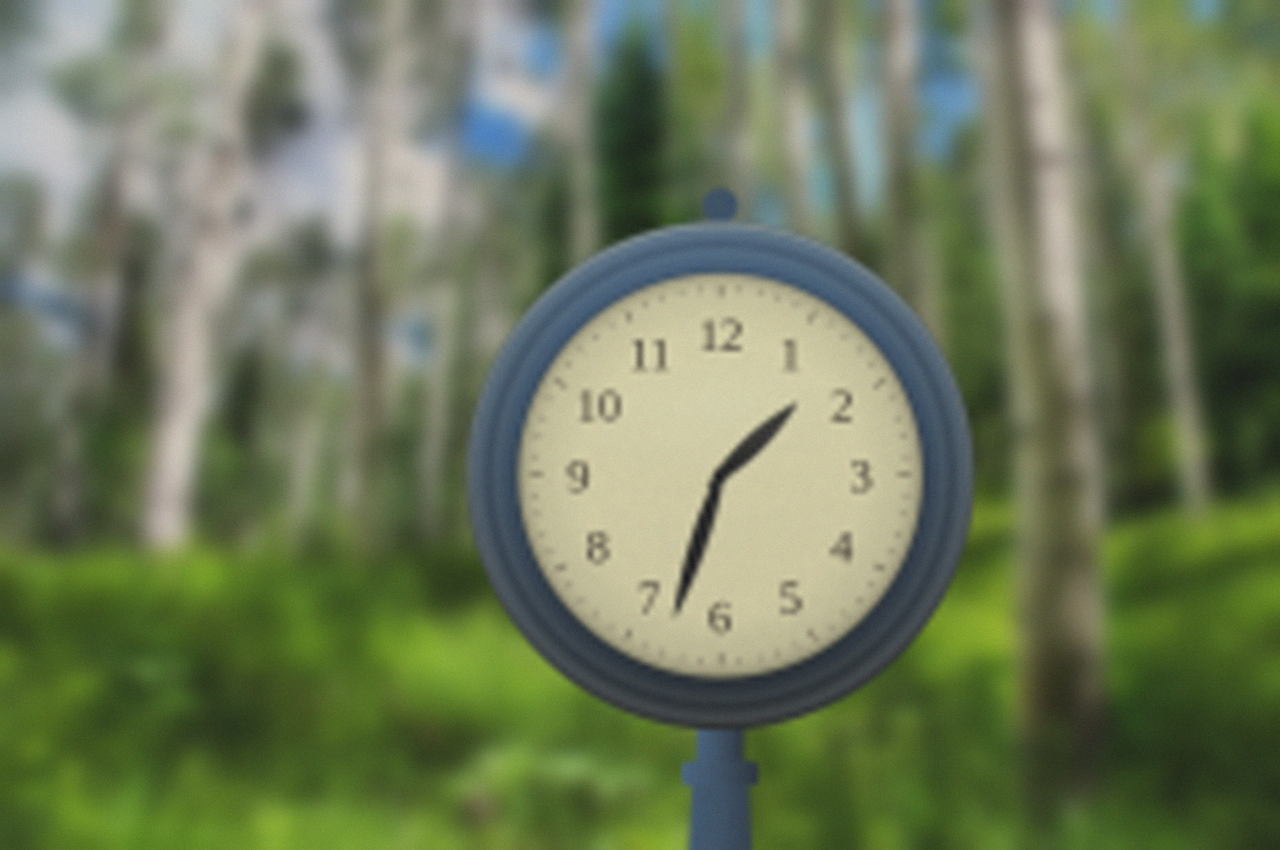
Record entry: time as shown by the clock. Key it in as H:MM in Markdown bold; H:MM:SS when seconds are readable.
**1:33**
